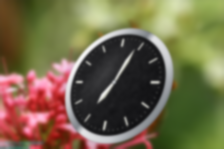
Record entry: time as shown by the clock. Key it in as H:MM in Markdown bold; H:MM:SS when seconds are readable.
**7:04**
